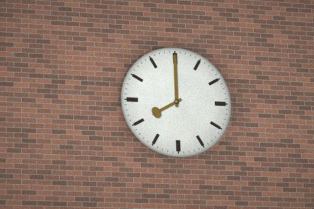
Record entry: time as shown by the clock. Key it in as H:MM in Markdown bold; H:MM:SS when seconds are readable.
**8:00**
